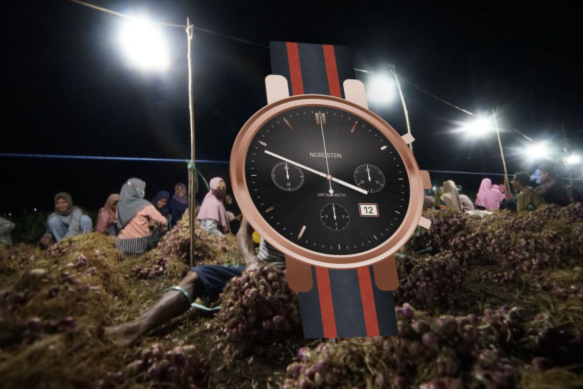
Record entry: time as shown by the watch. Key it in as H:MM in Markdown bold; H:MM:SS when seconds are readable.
**3:49**
